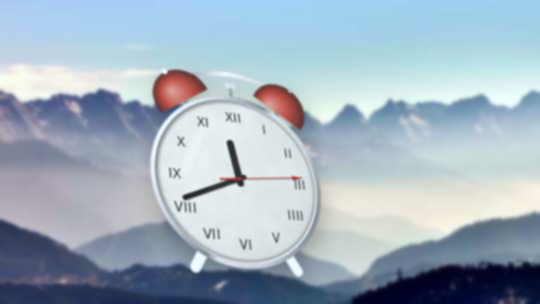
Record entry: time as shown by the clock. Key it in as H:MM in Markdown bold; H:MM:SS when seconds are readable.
**11:41:14**
